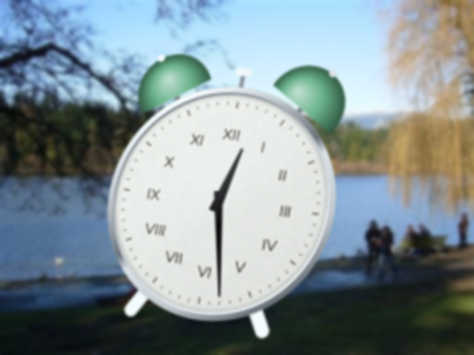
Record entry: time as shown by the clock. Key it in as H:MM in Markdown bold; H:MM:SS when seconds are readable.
**12:28**
